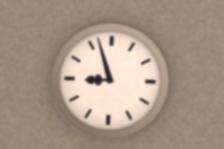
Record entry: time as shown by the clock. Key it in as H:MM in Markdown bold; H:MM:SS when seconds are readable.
**8:57**
